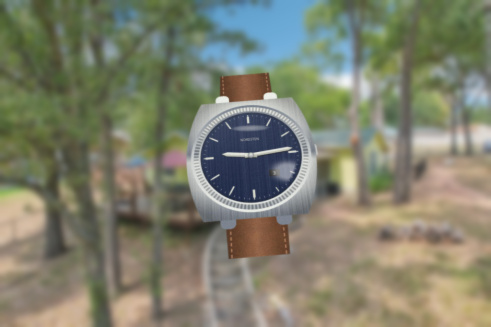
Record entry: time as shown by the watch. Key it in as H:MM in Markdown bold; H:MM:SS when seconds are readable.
**9:14**
